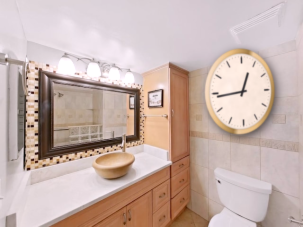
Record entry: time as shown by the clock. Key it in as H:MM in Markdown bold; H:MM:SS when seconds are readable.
**12:44**
